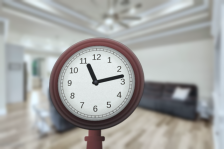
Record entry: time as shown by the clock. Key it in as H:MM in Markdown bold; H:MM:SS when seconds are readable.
**11:13**
